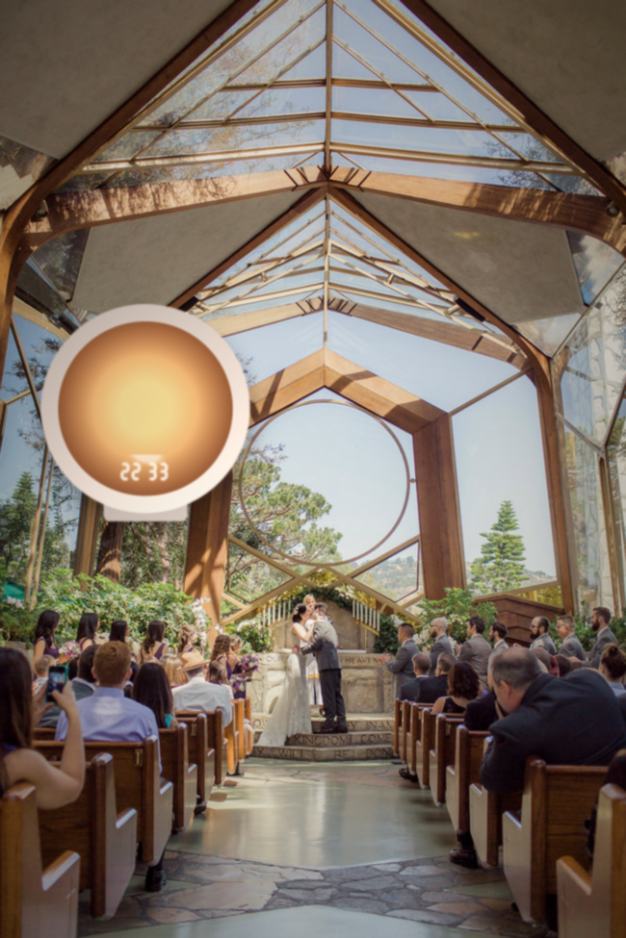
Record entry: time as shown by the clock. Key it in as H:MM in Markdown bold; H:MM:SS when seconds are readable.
**22:33**
